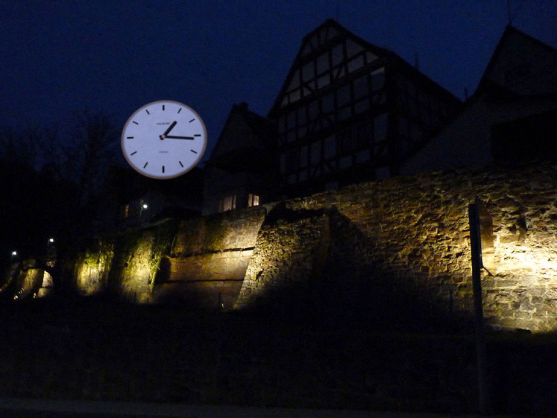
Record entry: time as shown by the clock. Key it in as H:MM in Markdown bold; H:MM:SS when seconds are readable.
**1:16**
